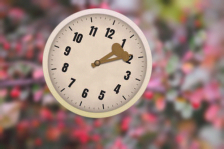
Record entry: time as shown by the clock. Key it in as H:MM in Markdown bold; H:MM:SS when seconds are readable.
**1:09**
